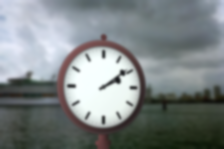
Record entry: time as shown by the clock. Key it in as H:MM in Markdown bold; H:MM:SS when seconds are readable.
**2:09**
